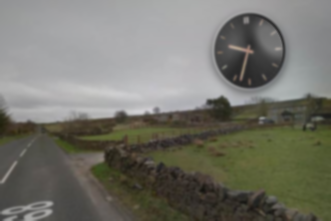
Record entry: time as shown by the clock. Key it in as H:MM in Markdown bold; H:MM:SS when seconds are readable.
**9:33**
